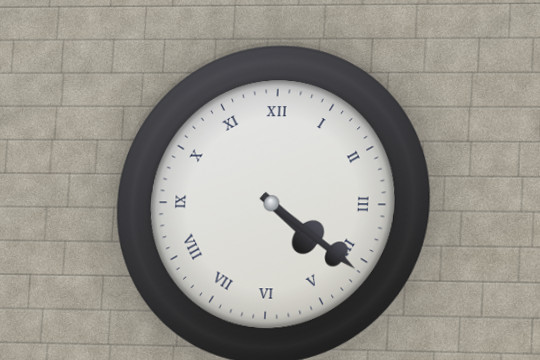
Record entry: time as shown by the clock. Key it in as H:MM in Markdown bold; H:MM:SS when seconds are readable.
**4:21**
